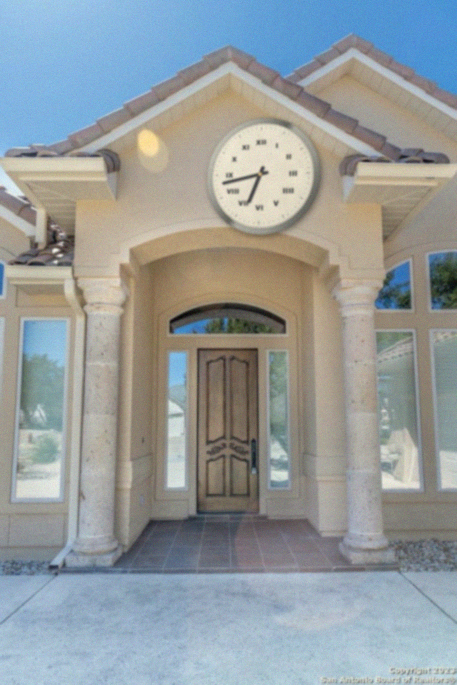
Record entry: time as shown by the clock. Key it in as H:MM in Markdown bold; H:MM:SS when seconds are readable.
**6:43**
